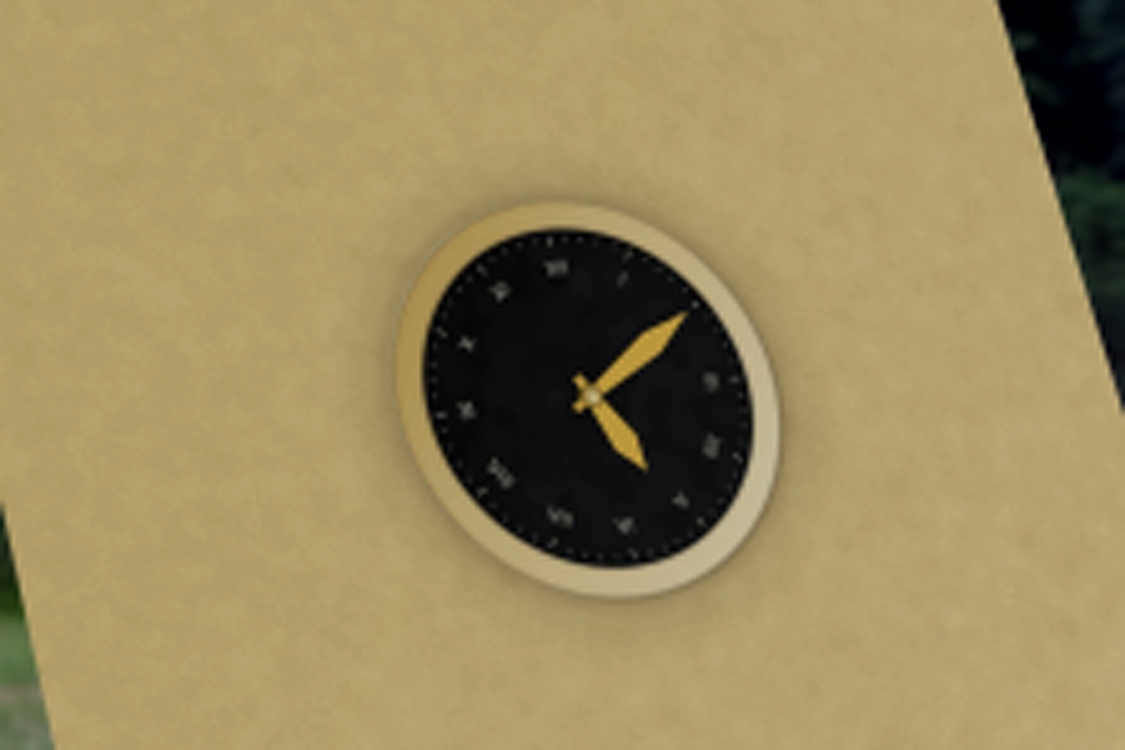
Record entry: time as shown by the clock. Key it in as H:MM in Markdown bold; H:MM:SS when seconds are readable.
**5:10**
